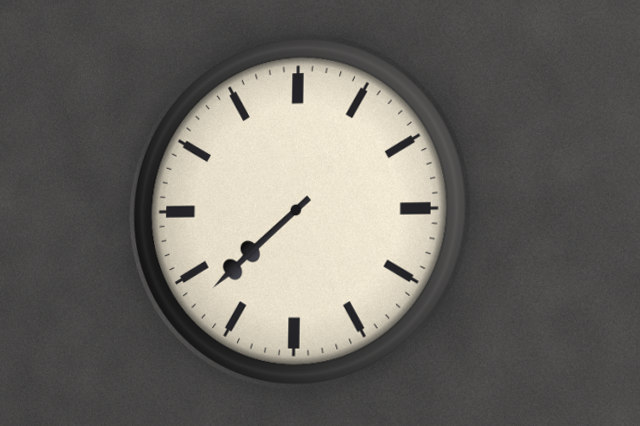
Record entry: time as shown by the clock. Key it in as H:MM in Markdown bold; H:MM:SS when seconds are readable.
**7:38**
